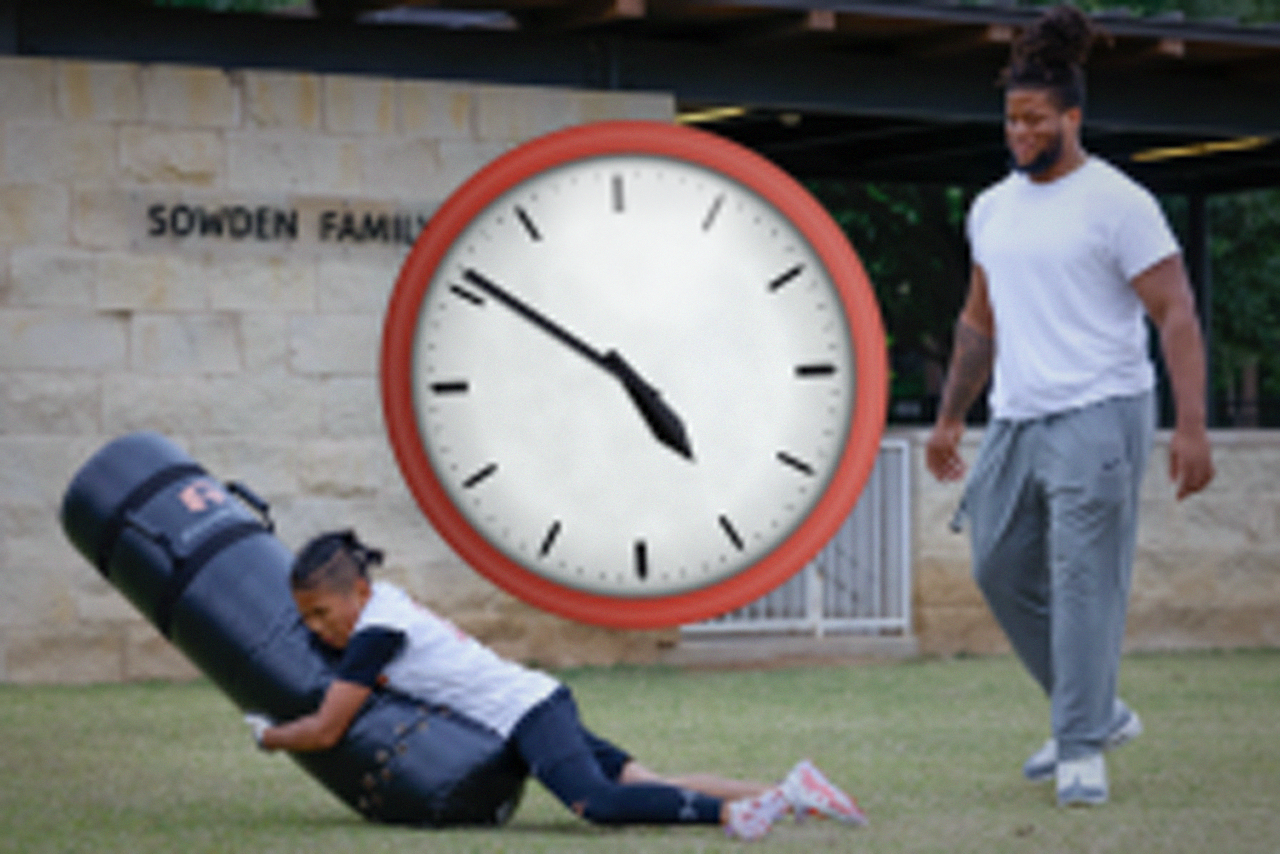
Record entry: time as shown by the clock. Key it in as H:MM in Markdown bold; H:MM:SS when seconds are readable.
**4:51**
